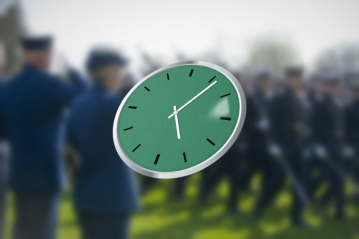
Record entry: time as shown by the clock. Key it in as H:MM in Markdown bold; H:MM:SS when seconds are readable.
**5:06**
